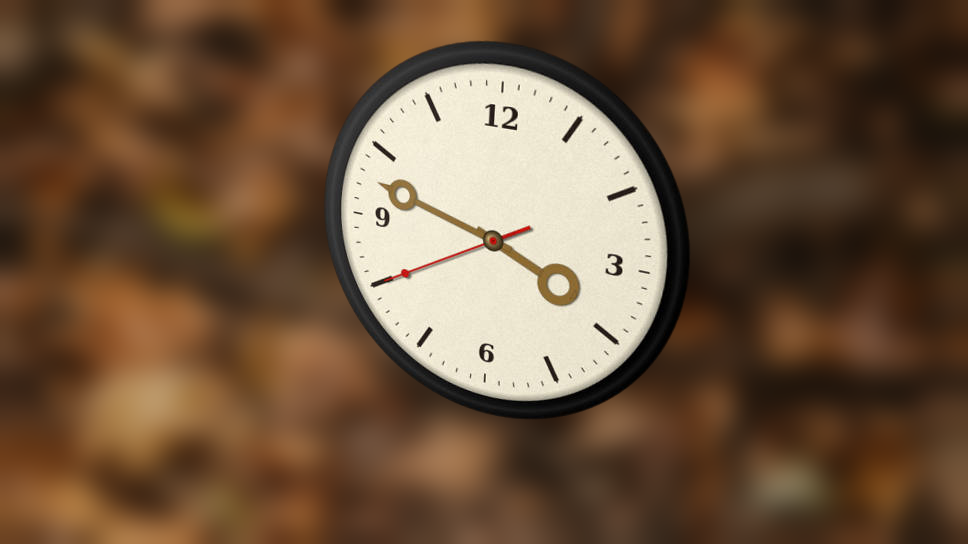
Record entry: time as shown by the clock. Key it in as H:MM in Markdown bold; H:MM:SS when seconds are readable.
**3:47:40**
